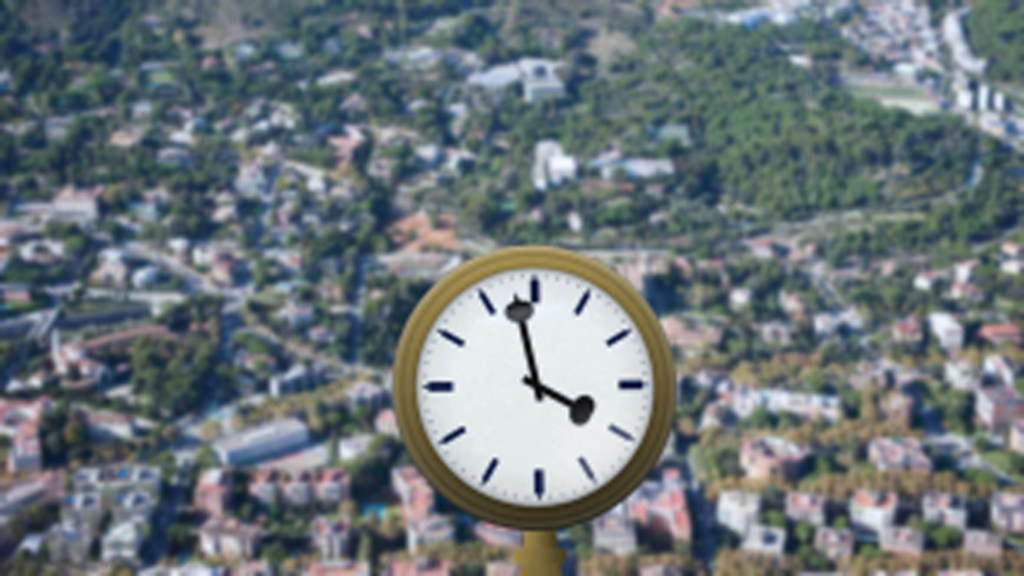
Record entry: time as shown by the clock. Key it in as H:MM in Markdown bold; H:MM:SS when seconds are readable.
**3:58**
